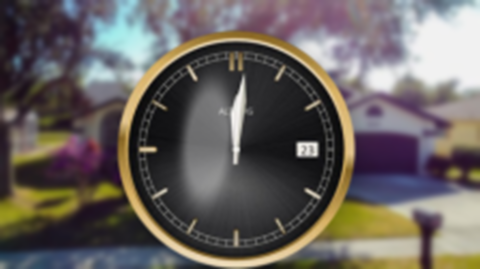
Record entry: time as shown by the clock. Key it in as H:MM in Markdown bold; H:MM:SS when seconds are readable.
**12:01**
